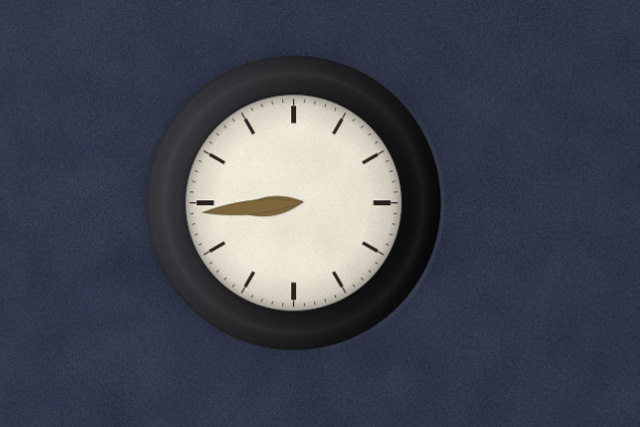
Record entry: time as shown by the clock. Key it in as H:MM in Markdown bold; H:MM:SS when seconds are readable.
**8:44**
